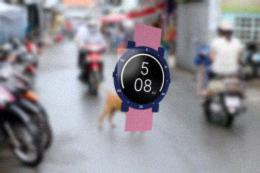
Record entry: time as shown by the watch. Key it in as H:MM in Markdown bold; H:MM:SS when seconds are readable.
**5:08**
